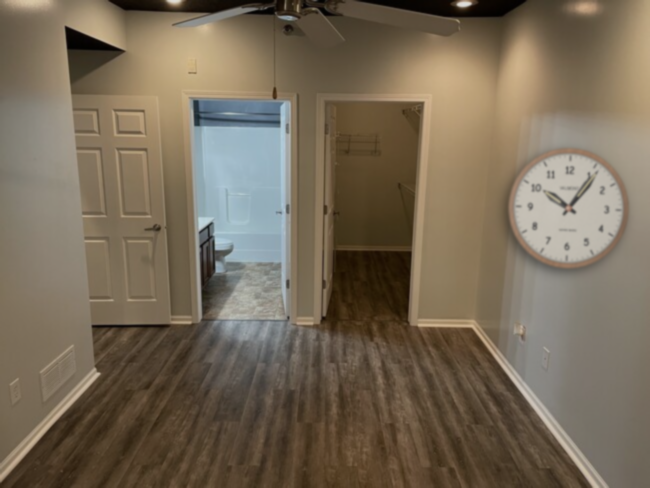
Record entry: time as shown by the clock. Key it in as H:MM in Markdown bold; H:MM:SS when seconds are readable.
**10:06**
